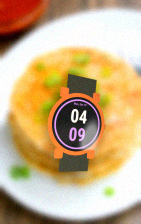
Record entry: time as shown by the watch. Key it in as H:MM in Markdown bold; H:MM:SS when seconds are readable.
**4:09**
